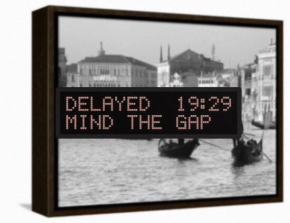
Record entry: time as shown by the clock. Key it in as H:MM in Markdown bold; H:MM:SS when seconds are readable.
**19:29**
